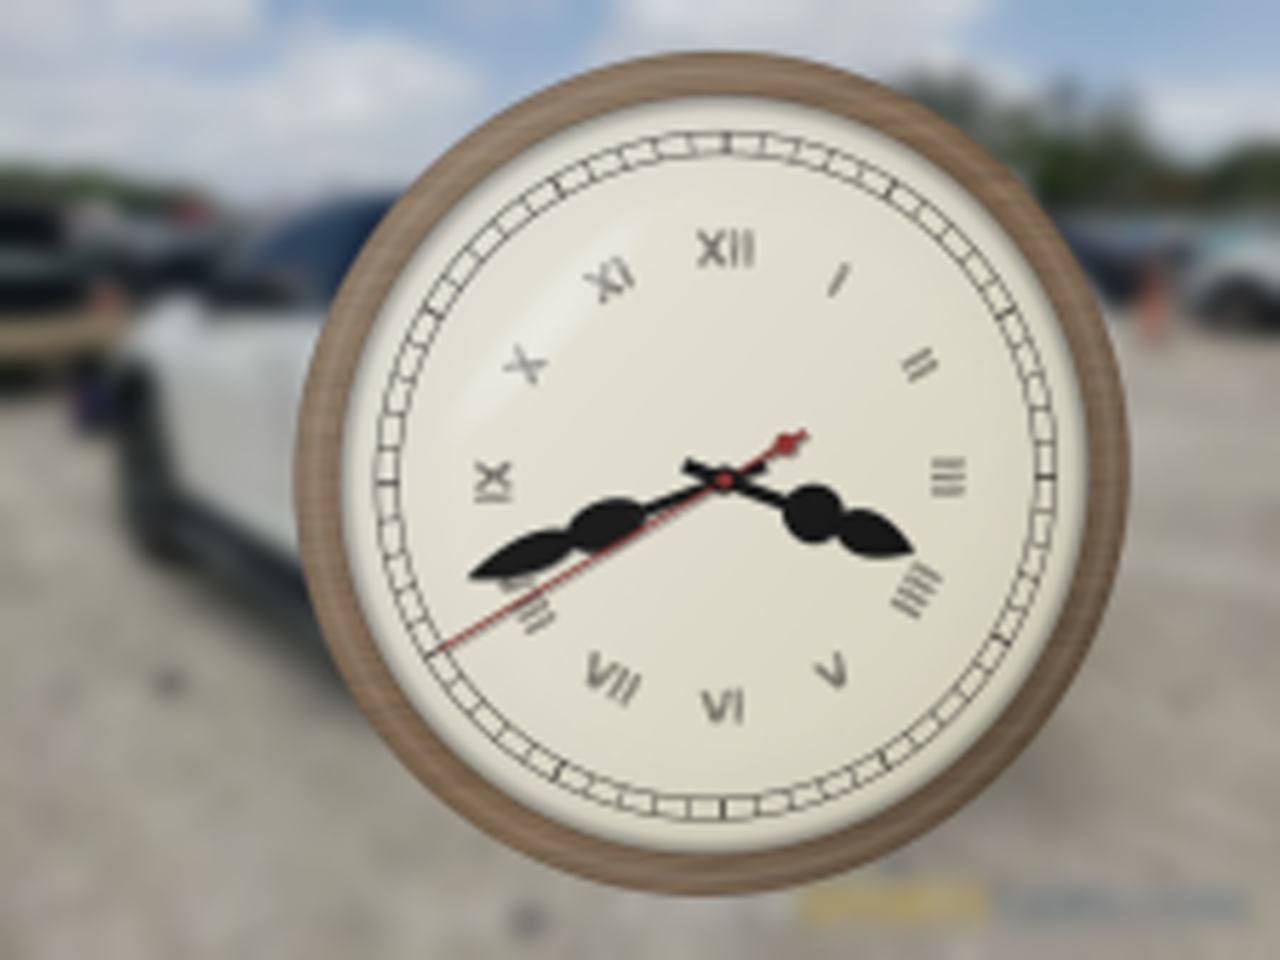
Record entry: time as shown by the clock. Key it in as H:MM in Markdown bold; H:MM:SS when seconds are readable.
**3:41:40**
